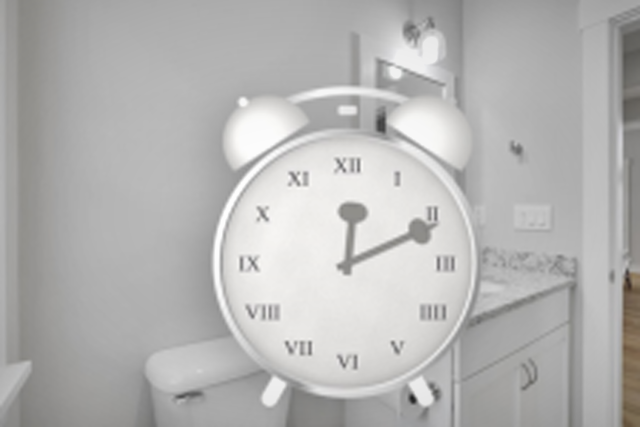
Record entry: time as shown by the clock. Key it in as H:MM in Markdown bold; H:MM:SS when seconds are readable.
**12:11**
